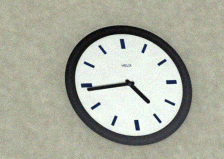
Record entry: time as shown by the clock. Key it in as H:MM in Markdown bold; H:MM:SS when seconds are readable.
**4:44**
